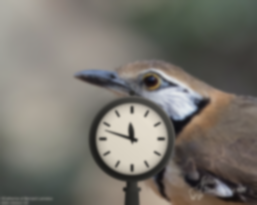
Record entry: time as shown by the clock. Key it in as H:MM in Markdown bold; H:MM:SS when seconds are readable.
**11:48**
